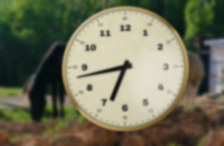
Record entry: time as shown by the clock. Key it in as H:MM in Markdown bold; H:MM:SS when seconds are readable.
**6:43**
